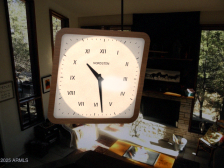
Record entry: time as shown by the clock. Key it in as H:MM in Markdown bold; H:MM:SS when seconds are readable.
**10:28**
